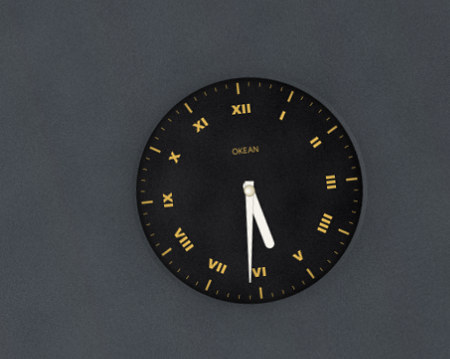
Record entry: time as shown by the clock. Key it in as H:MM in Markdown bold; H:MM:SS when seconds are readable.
**5:31**
